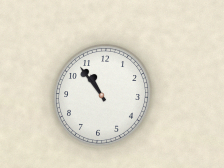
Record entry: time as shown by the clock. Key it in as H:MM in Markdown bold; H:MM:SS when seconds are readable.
**10:53**
